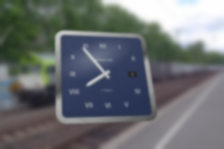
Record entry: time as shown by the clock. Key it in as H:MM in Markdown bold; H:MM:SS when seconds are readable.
**7:54**
